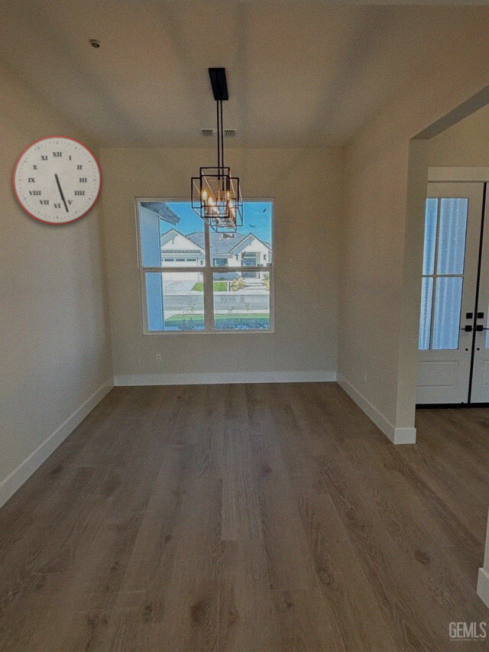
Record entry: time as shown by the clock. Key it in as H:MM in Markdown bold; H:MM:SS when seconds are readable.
**5:27**
